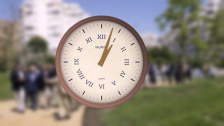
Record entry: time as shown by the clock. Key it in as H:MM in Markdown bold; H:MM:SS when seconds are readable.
**1:03**
